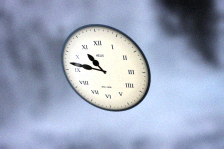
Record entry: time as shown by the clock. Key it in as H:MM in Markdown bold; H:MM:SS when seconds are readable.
**10:47**
